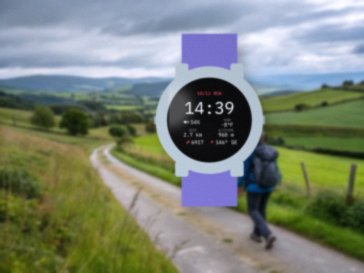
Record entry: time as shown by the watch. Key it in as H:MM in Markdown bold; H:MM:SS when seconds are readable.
**14:39**
